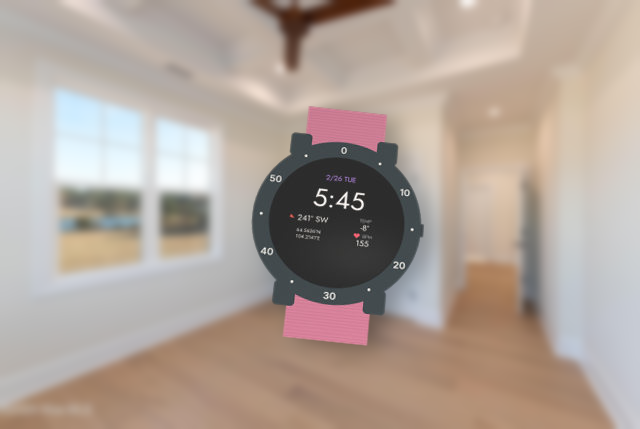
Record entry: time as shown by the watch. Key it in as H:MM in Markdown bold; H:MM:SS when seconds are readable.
**5:45**
